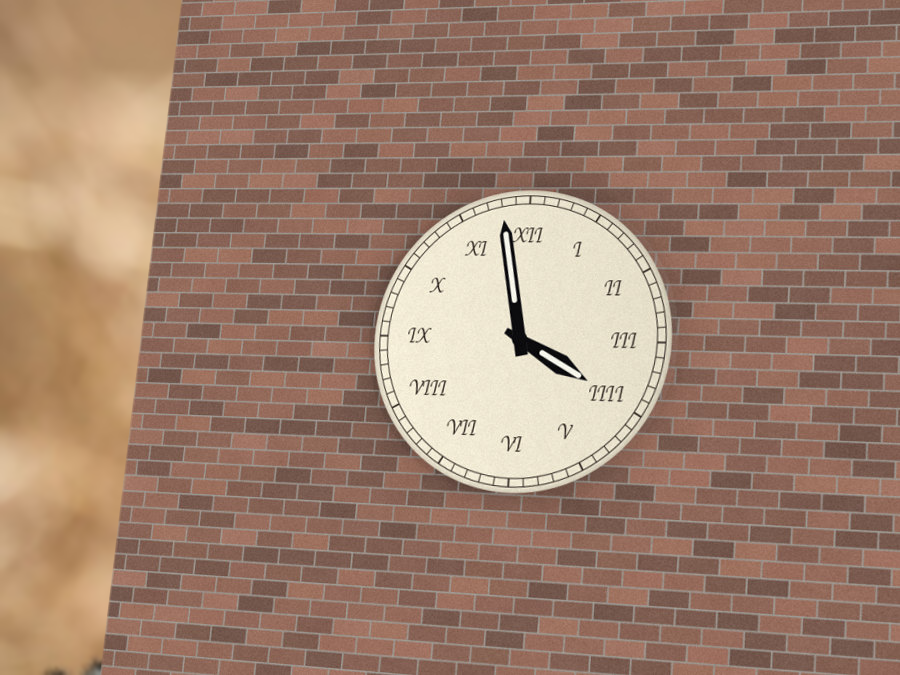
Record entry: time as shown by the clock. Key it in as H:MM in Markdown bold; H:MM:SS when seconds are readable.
**3:58**
